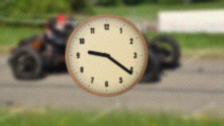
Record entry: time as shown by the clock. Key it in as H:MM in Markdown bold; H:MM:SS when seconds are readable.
**9:21**
